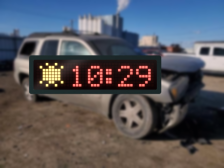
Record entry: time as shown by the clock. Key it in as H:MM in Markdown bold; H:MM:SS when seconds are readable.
**10:29**
